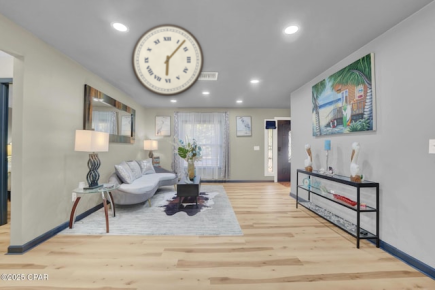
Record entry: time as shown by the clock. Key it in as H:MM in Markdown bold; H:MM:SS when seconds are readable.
**6:07**
